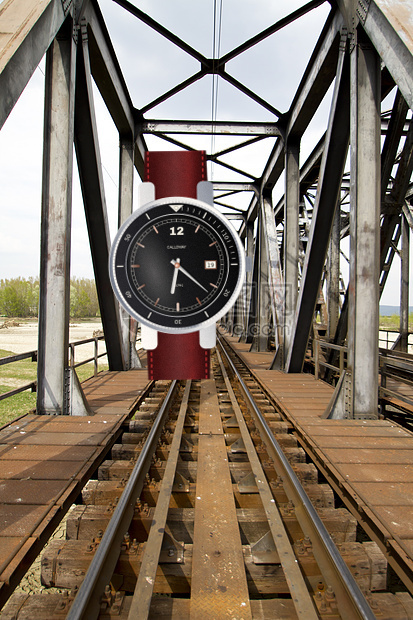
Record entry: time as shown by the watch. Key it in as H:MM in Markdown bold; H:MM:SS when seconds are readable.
**6:22**
